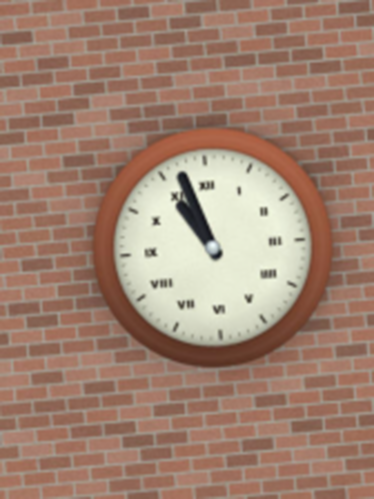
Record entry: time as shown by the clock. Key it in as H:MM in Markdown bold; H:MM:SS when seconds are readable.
**10:57**
